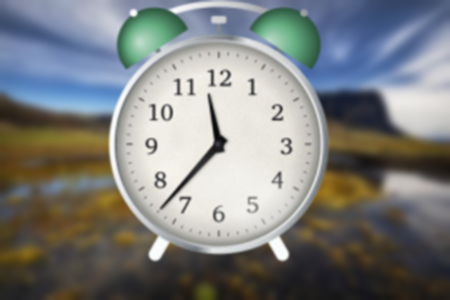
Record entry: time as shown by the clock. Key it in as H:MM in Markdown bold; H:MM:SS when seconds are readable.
**11:37**
